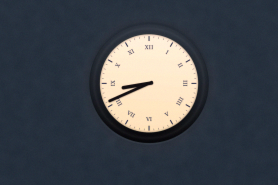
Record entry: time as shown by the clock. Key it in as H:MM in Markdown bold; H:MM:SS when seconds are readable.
**8:41**
